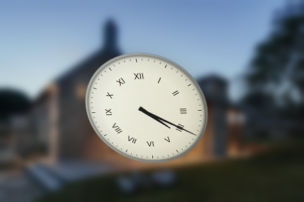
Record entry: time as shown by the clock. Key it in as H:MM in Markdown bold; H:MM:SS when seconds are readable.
**4:20**
